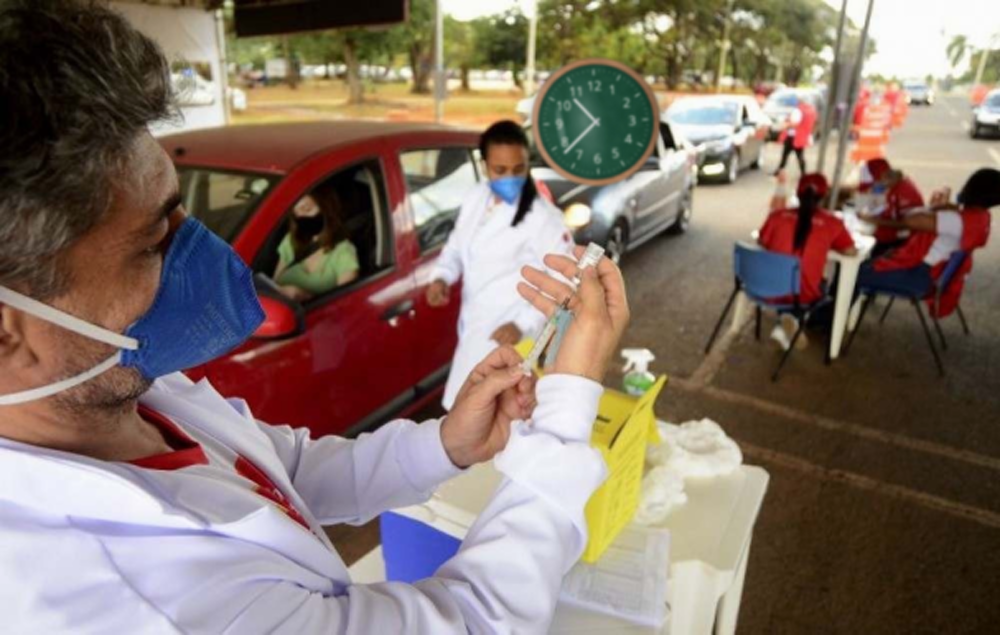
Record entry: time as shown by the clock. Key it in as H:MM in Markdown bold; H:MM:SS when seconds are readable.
**10:38**
